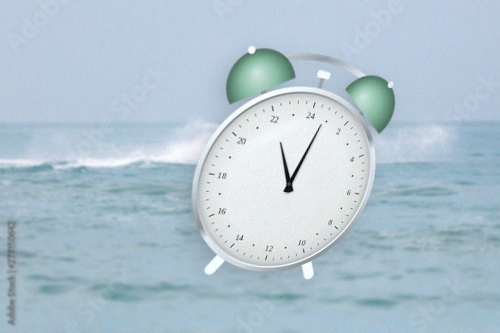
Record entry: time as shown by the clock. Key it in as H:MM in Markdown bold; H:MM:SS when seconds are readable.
**22:02**
